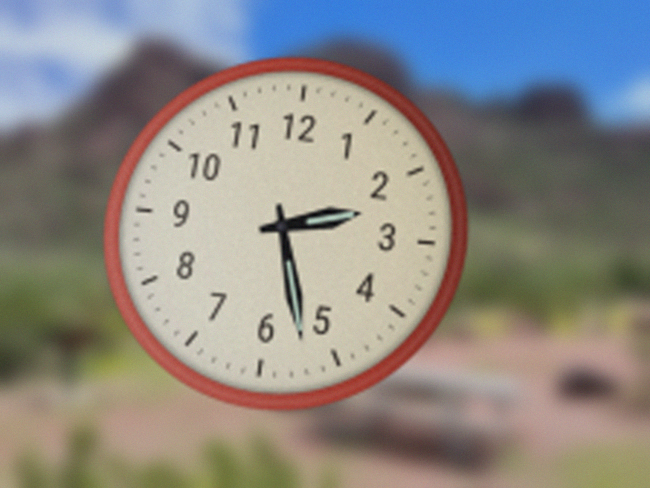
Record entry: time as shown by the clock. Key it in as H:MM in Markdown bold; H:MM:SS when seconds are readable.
**2:27**
